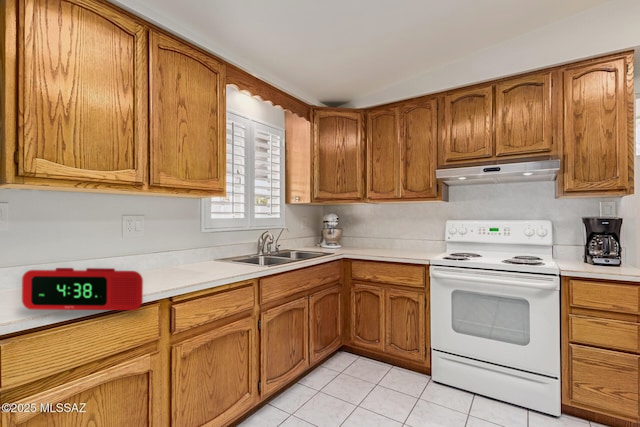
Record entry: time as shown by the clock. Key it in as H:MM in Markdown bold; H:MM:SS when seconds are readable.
**4:38**
